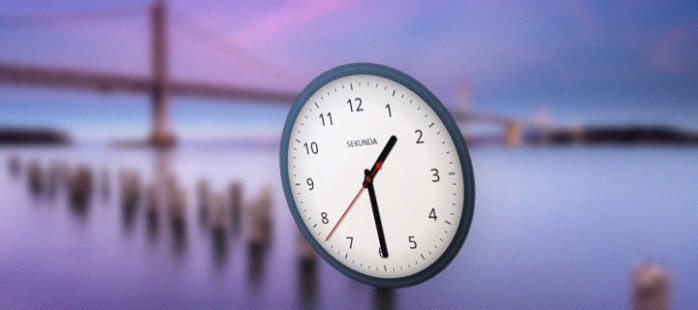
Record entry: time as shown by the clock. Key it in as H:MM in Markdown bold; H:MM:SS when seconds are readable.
**1:29:38**
